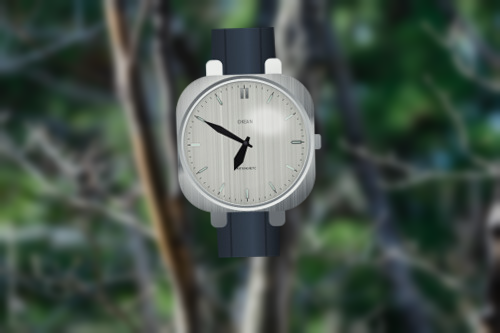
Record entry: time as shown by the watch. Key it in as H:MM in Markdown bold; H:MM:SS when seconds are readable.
**6:50**
